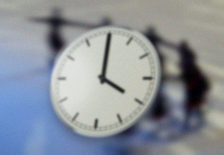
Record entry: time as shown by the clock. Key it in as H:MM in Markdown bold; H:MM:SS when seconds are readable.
**4:00**
